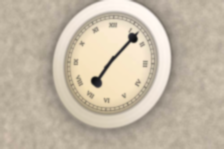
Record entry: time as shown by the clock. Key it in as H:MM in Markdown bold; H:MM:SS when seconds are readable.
**7:07**
